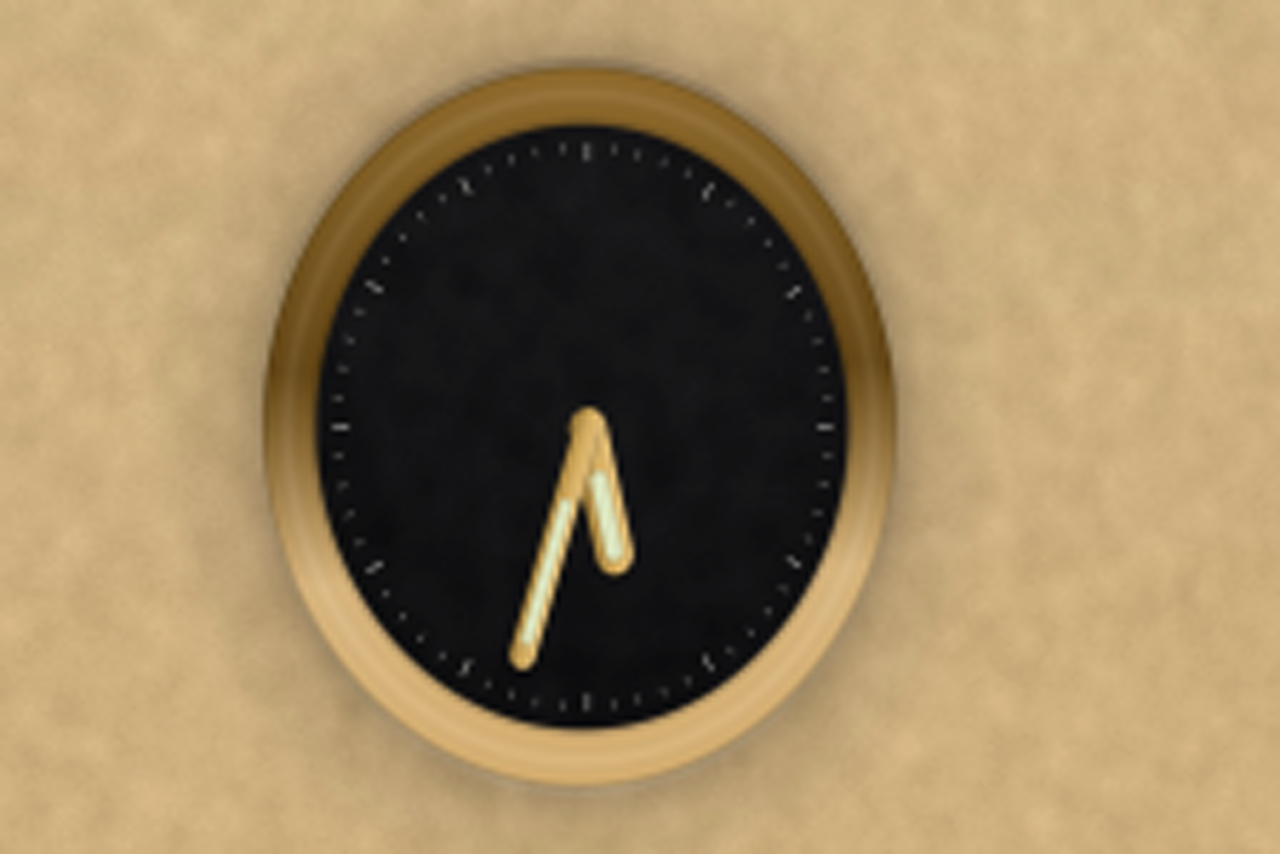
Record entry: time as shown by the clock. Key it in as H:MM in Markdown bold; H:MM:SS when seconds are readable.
**5:33**
